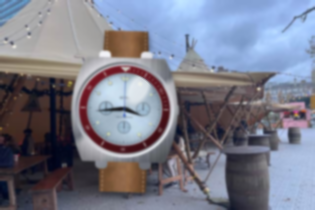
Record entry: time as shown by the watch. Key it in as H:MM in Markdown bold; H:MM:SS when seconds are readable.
**3:44**
